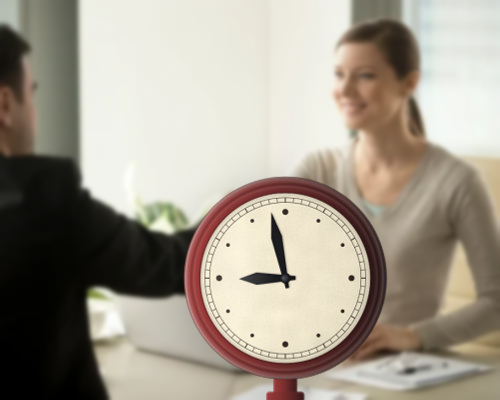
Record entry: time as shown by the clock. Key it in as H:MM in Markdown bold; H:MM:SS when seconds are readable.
**8:58**
